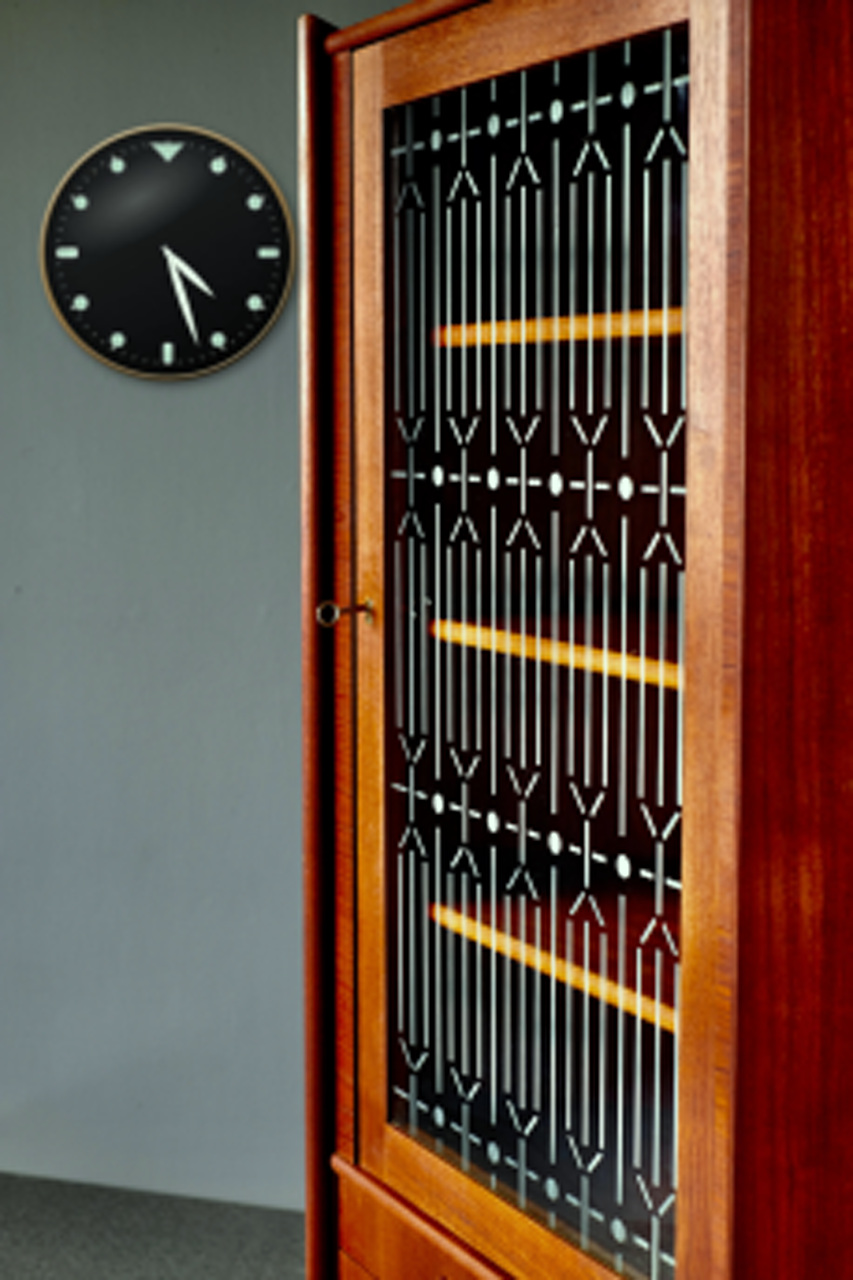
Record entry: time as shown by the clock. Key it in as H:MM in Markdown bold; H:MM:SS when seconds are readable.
**4:27**
